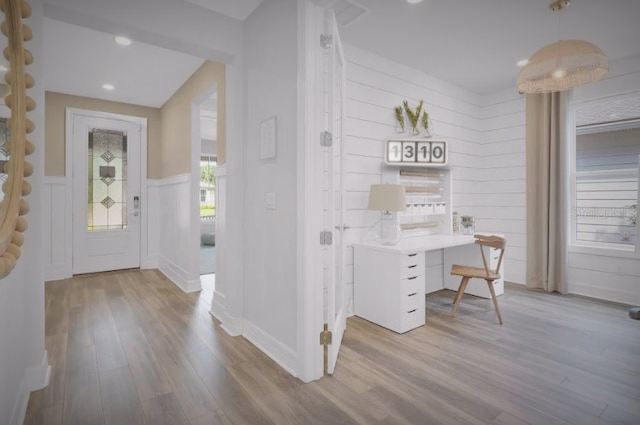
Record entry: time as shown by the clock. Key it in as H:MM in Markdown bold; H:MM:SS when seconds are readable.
**13:10**
